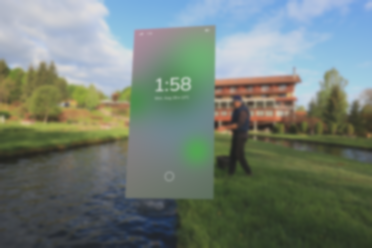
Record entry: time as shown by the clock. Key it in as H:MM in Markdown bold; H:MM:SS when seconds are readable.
**1:58**
